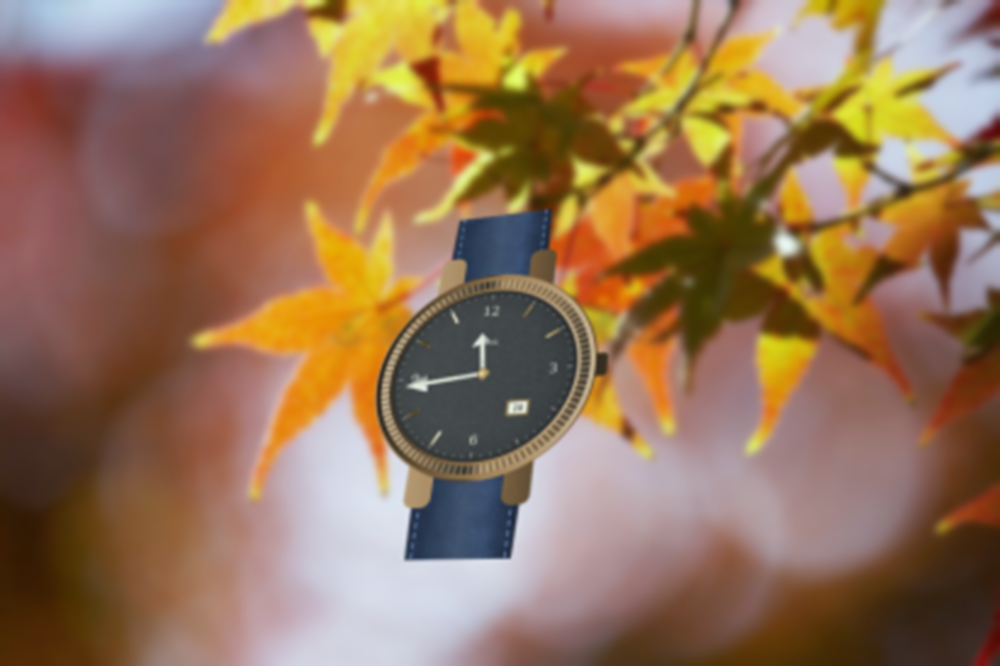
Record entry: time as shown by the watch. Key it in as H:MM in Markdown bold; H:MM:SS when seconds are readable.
**11:44**
